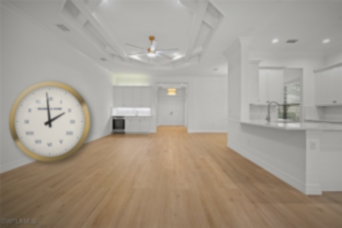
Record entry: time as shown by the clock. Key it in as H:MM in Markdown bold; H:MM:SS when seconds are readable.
**1:59**
